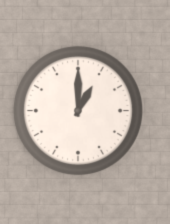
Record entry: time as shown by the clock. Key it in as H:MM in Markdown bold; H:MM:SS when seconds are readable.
**1:00**
